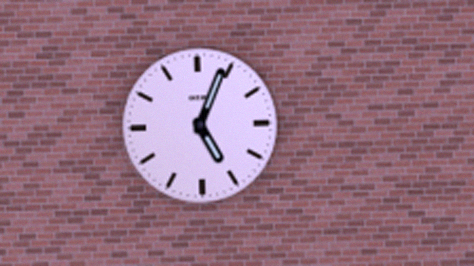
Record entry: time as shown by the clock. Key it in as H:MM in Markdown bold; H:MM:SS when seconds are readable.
**5:04**
